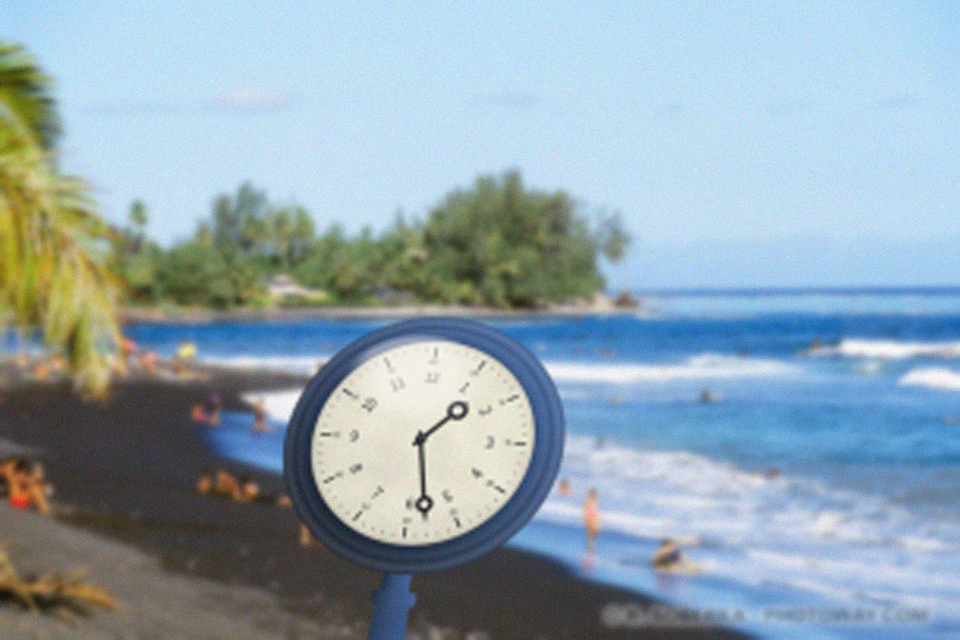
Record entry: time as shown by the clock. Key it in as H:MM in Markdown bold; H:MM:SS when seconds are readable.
**1:28**
